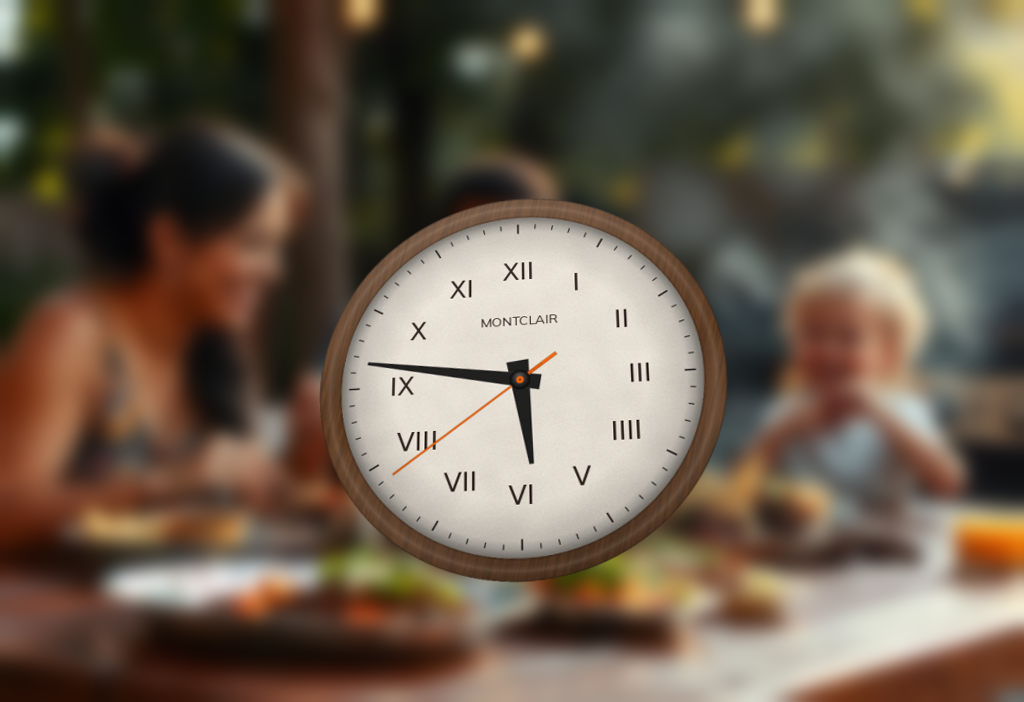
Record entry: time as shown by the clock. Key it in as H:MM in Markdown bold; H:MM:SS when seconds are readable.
**5:46:39**
